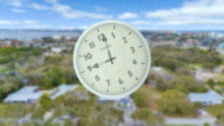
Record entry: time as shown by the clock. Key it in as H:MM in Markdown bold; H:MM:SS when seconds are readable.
**9:01**
